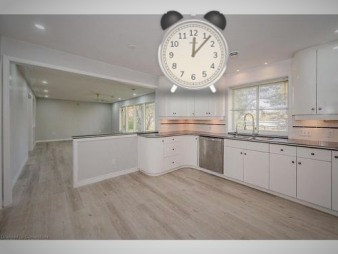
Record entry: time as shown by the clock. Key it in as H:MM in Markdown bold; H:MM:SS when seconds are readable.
**12:07**
